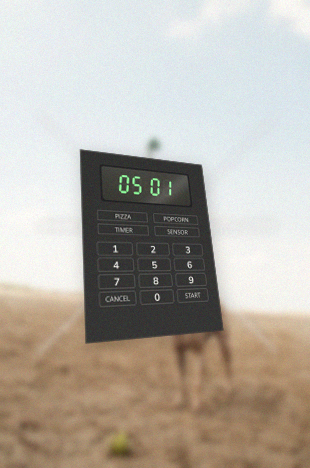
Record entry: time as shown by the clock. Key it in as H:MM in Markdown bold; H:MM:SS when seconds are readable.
**5:01**
